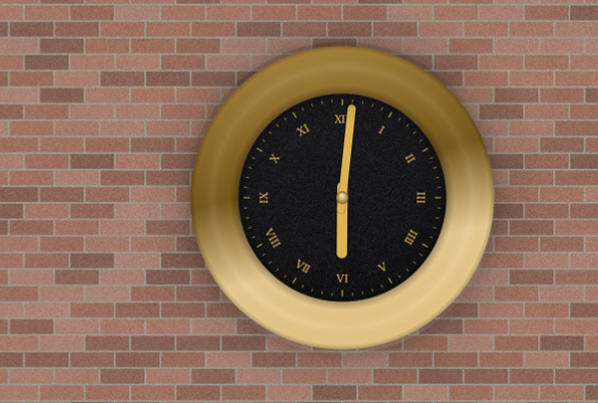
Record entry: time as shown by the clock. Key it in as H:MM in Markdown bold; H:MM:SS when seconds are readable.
**6:01**
